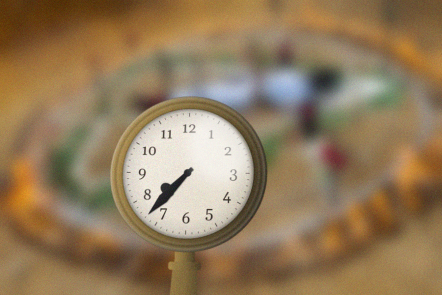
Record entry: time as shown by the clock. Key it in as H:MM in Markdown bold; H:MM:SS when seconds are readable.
**7:37**
